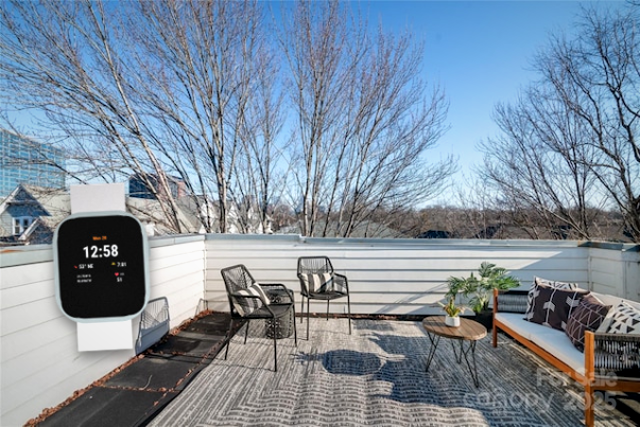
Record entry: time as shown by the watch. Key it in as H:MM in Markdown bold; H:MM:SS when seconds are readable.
**12:58**
